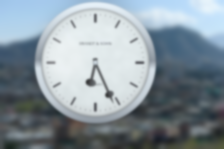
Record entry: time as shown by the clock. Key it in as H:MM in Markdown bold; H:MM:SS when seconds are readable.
**6:26**
